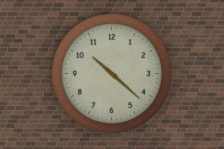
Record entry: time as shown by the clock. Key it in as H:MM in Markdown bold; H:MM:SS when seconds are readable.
**10:22**
